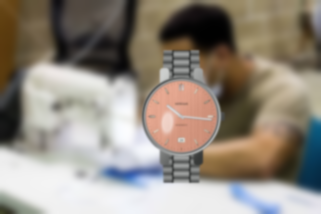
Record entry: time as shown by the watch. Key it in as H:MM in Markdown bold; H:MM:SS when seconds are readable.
**10:16**
